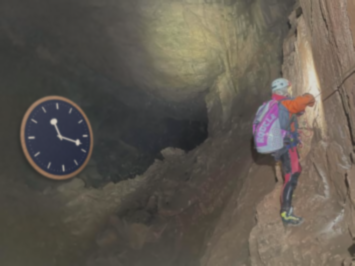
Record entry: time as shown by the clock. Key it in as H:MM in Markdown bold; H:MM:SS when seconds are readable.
**11:18**
